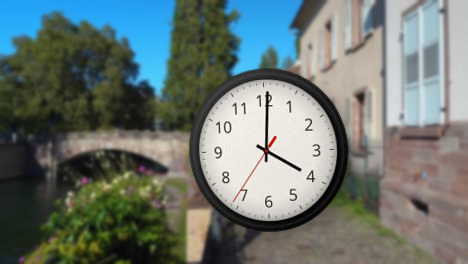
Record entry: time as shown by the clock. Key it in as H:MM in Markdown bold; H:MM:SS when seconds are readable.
**4:00:36**
